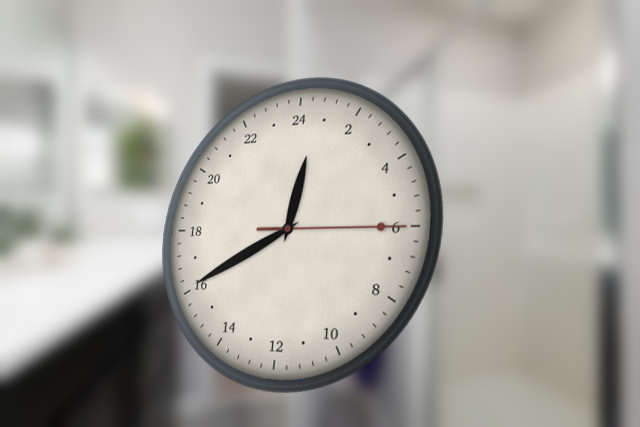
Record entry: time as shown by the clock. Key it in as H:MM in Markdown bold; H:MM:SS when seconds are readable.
**0:40:15**
